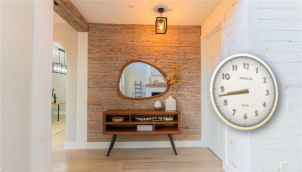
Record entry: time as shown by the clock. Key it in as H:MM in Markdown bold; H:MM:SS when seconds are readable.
**8:43**
